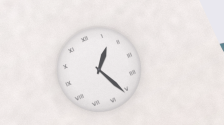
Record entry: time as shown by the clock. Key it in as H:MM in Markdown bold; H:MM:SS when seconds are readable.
**1:26**
